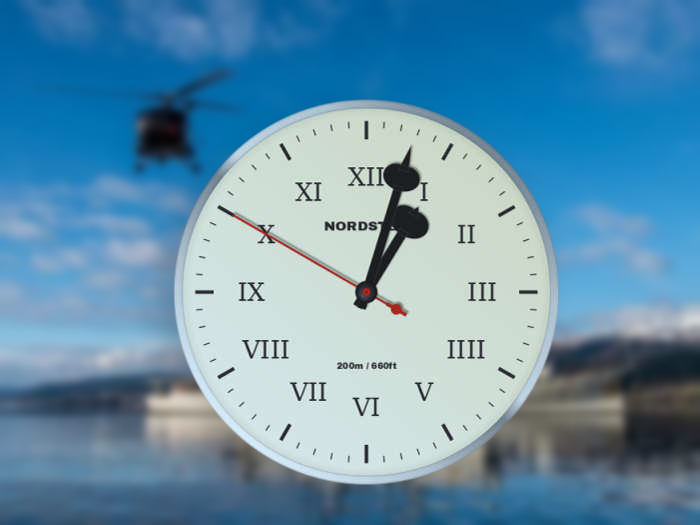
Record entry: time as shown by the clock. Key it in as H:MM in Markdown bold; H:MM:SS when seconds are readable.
**1:02:50**
